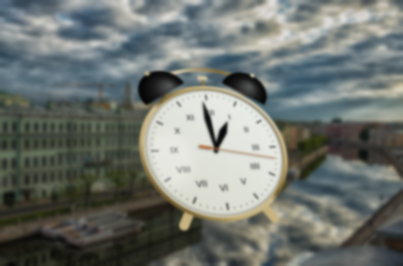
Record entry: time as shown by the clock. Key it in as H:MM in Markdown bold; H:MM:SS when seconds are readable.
**12:59:17**
